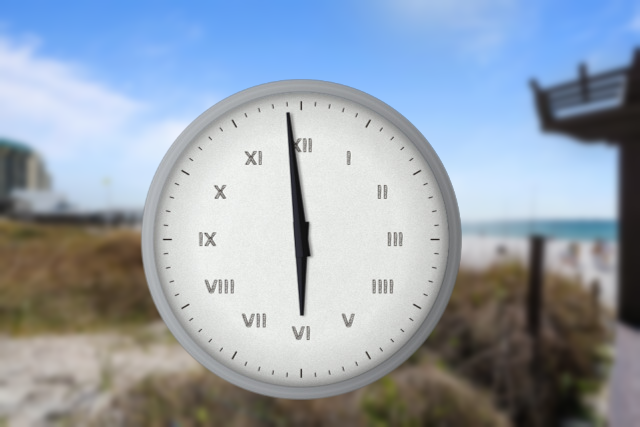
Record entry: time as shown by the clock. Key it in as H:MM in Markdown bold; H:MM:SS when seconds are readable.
**5:59**
